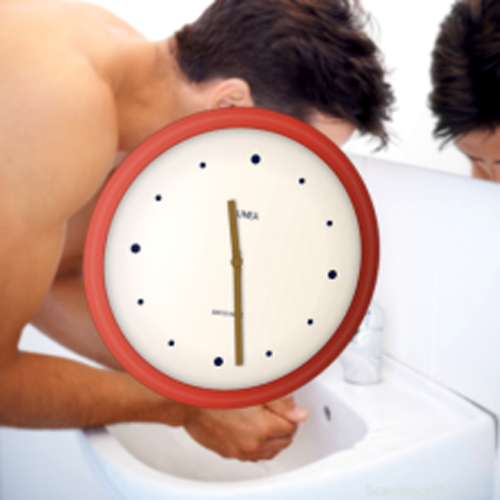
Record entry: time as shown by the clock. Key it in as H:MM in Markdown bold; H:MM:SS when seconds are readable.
**11:28**
